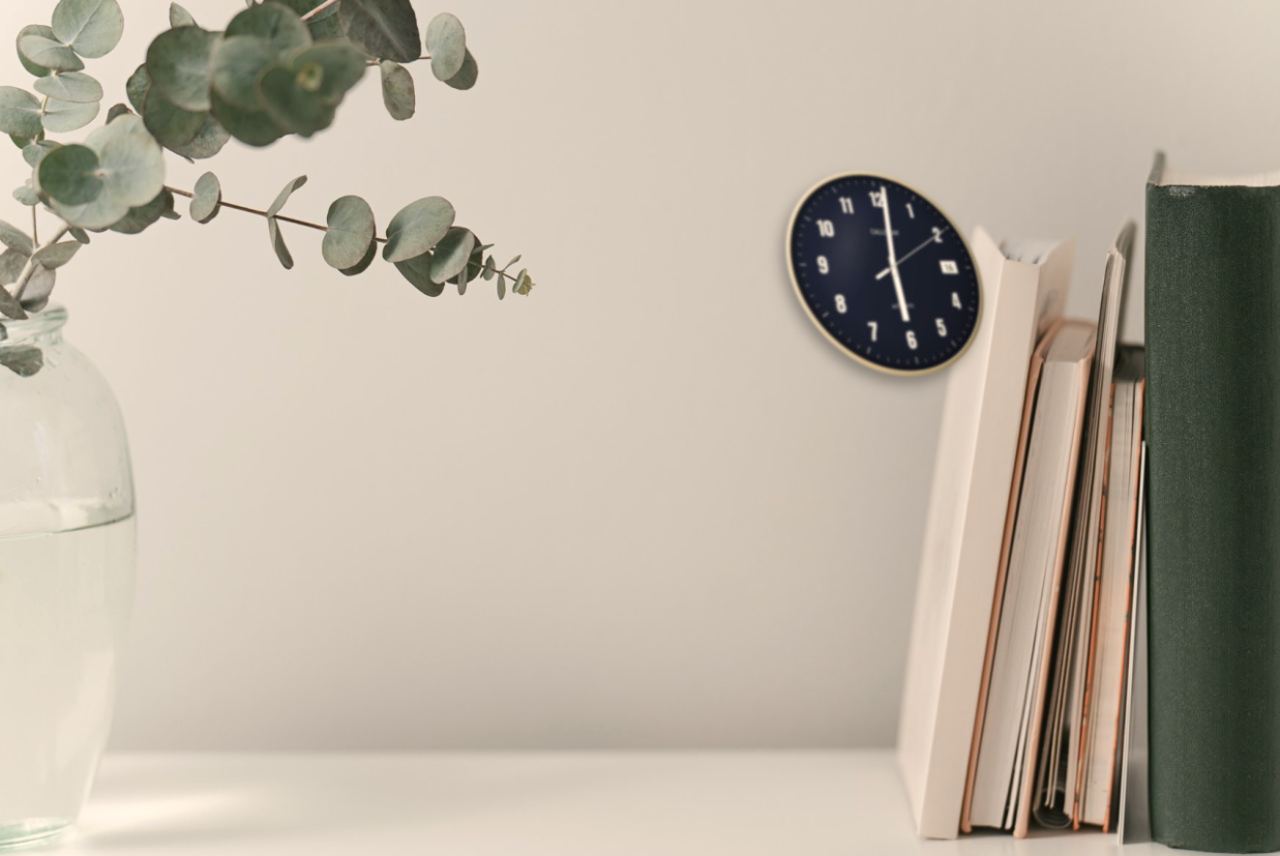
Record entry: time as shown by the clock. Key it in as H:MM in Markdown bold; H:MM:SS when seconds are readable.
**6:01:10**
